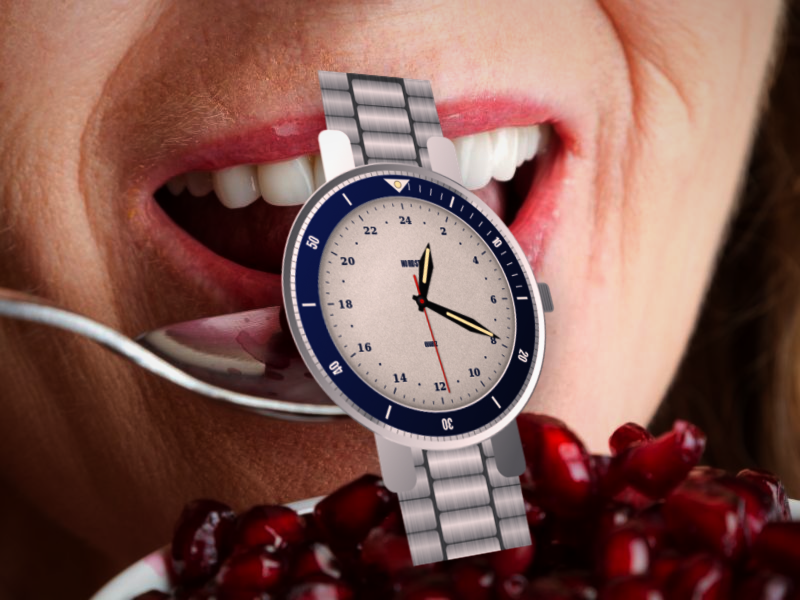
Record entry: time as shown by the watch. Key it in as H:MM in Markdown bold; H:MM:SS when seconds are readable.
**1:19:29**
